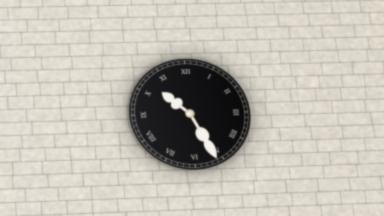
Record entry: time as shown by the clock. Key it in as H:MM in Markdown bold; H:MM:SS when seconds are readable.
**10:26**
